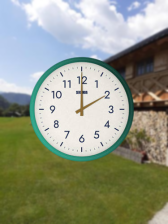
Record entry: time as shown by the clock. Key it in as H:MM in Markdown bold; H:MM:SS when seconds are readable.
**2:00**
